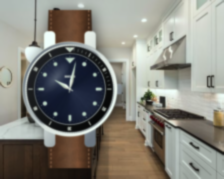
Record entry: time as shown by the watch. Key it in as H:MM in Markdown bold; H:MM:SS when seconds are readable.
**10:02**
